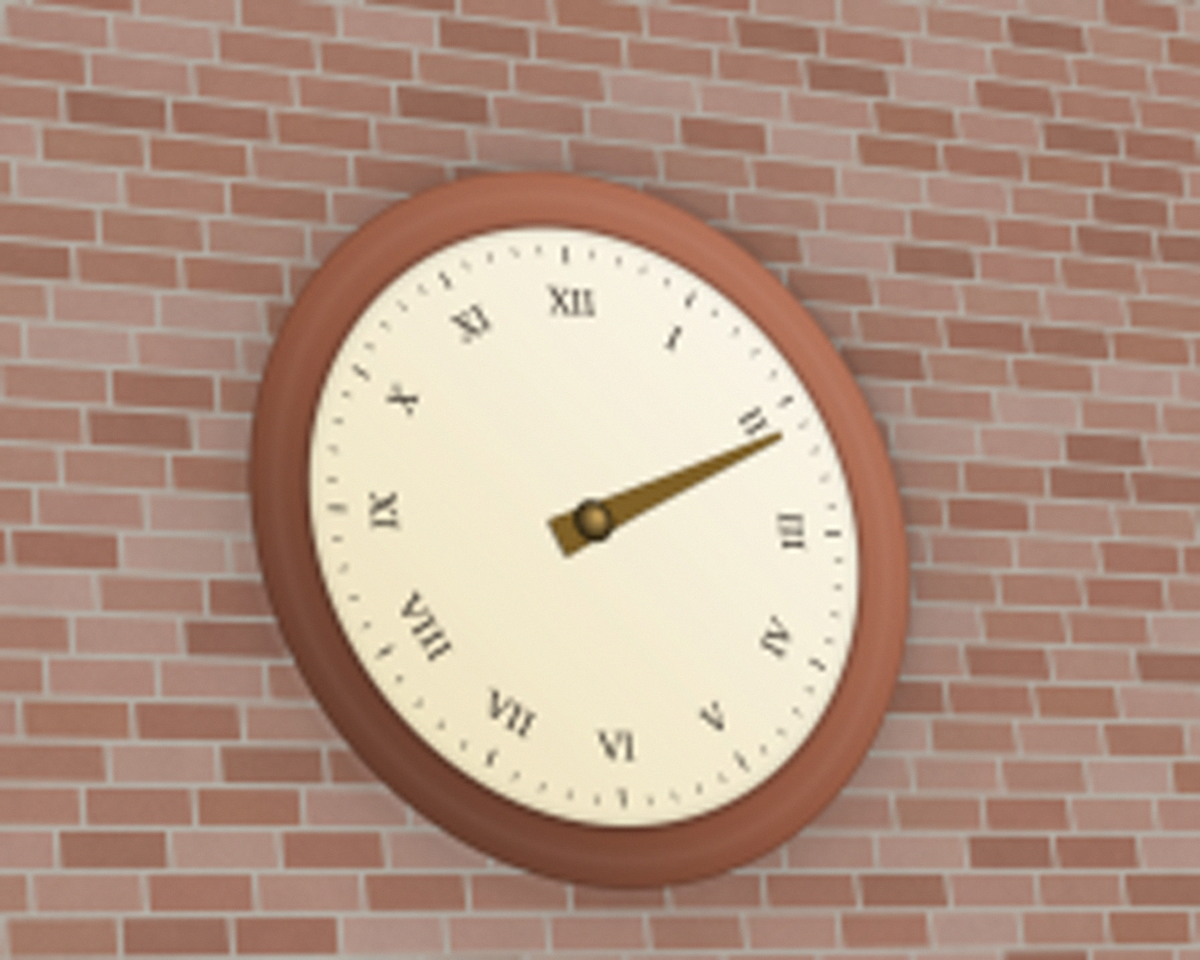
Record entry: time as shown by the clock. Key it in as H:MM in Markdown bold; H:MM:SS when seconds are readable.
**2:11**
